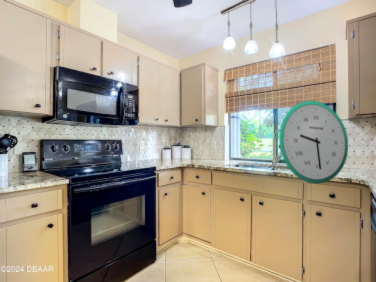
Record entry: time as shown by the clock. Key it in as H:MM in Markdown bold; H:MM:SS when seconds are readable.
**9:29**
